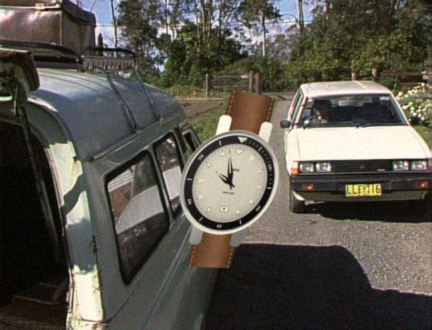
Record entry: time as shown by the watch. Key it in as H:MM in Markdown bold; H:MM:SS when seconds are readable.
**9:57**
